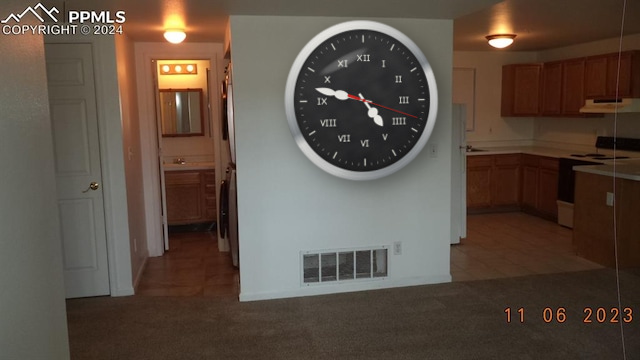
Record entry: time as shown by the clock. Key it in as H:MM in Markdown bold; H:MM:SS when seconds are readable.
**4:47:18**
